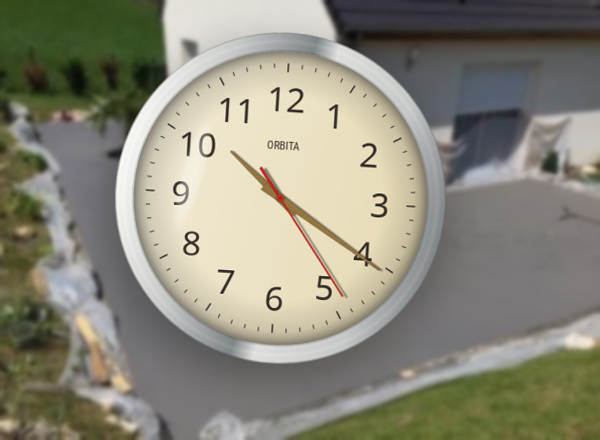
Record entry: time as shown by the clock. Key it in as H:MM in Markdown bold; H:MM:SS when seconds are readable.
**10:20:24**
